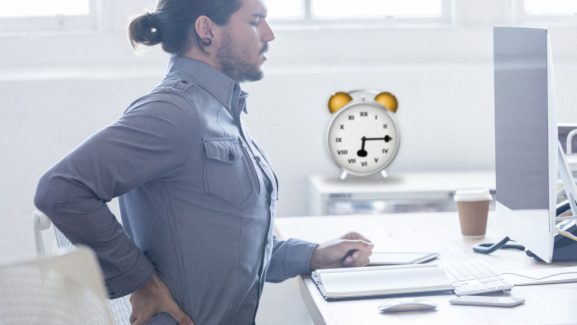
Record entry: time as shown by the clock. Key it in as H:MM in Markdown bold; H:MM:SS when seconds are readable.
**6:15**
